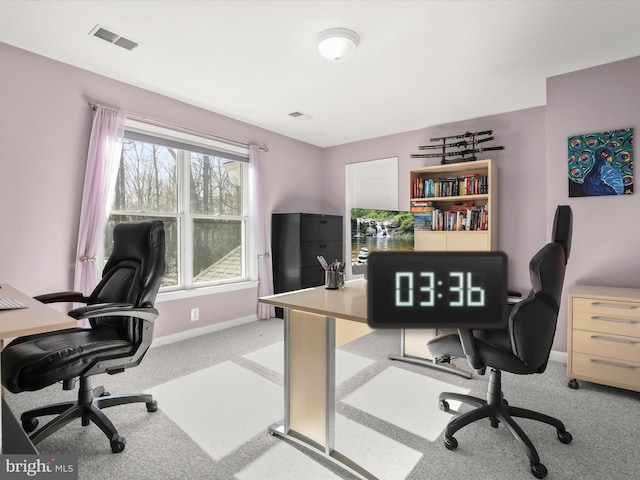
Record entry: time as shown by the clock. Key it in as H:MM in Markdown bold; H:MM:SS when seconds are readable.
**3:36**
